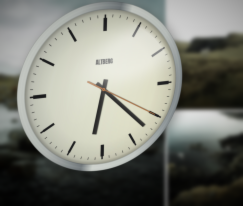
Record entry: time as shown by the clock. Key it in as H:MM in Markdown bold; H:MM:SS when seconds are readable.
**6:22:20**
